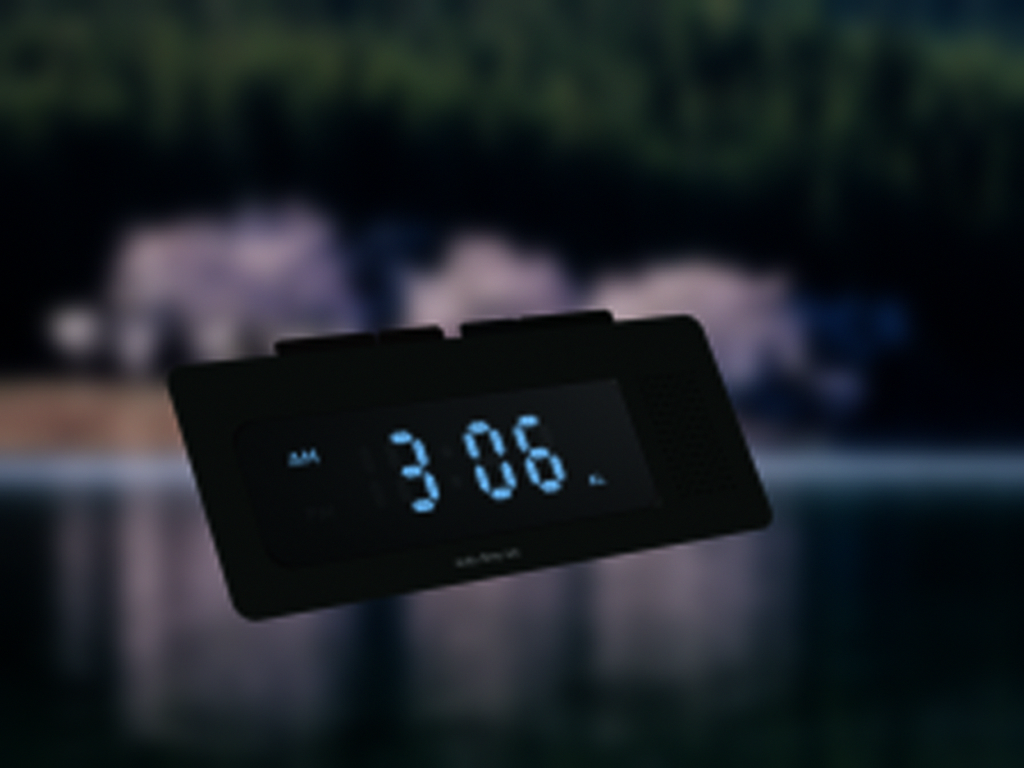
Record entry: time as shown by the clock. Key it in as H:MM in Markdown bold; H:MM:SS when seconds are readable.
**3:06**
